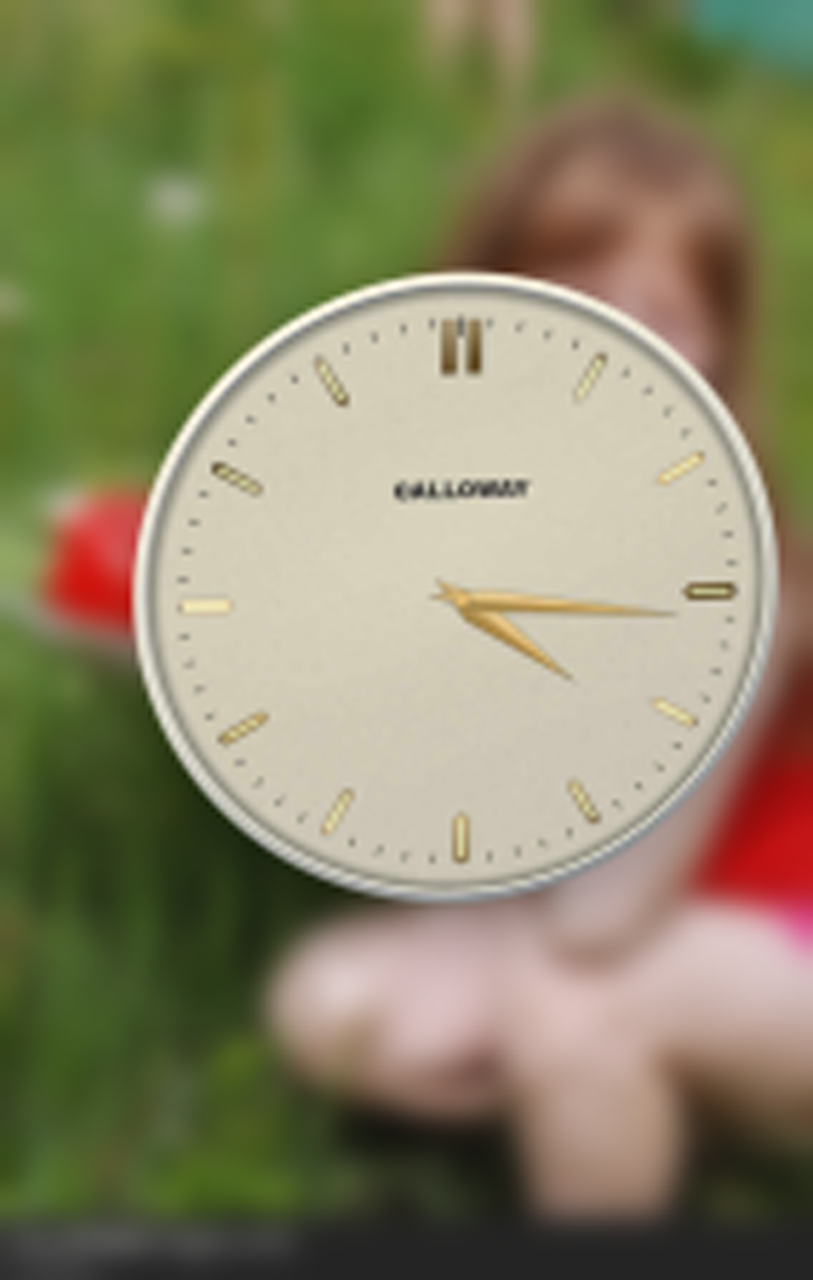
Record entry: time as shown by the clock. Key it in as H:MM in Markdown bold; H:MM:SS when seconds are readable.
**4:16**
